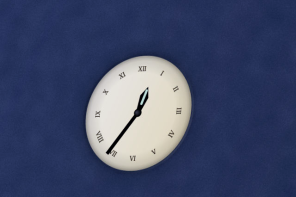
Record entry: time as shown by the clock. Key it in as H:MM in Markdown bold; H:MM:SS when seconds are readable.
**12:36**
